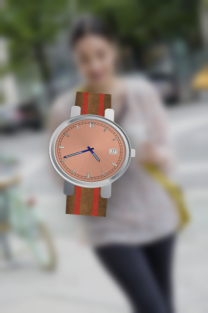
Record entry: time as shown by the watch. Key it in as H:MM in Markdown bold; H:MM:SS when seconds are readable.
**4:41**
